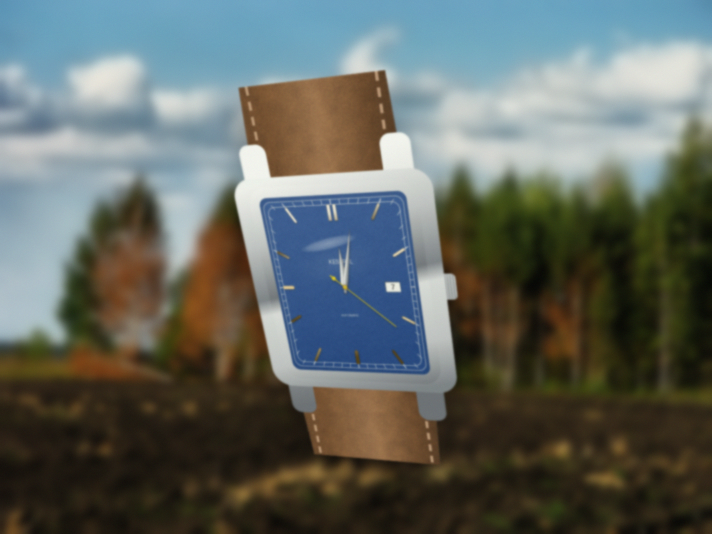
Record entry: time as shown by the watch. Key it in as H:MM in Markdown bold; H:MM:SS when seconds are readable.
**12:02:22**
